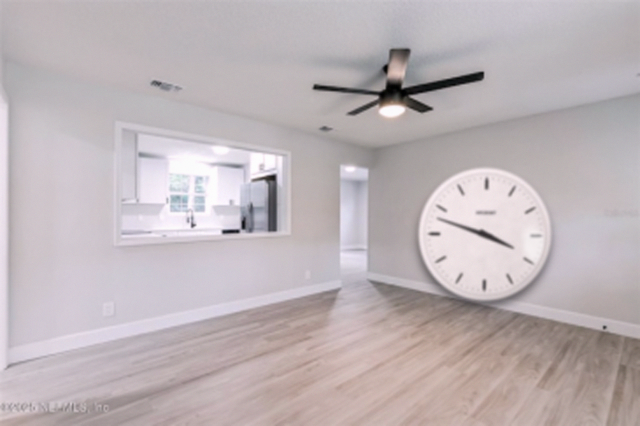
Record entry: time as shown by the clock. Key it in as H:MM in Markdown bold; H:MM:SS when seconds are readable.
**3:48**
